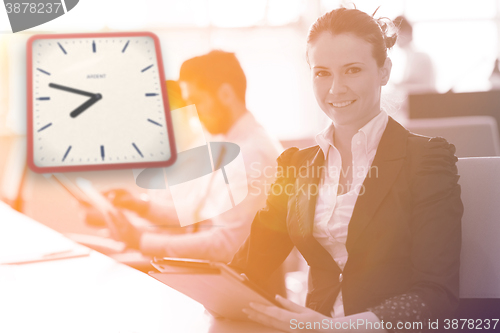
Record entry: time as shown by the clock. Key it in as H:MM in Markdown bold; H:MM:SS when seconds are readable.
**7:48**
